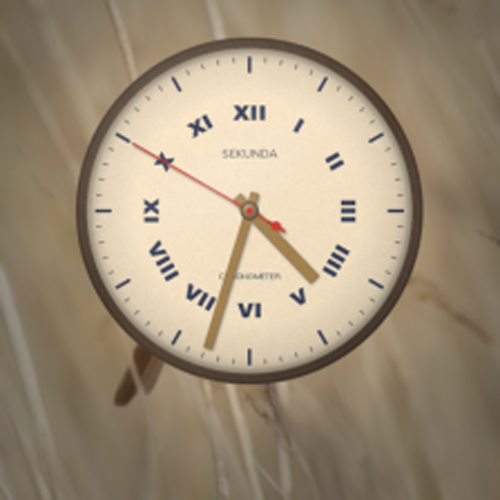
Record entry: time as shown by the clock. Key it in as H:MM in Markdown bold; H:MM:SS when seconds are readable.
**4:32:50**
